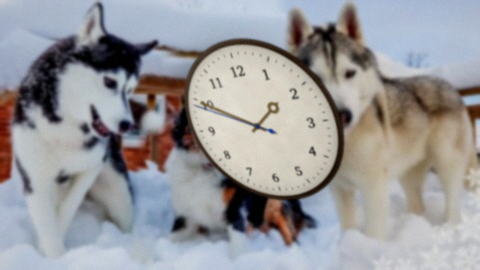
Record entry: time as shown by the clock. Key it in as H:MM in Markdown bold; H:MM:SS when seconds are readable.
**1:49:49**
